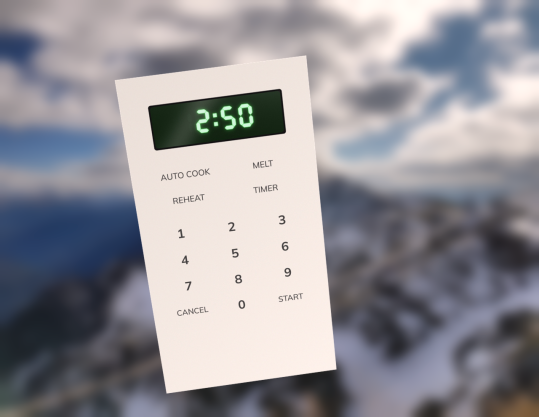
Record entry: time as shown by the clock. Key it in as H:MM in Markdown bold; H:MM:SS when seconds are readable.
**2:50**
